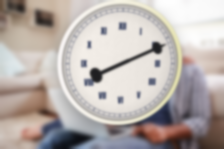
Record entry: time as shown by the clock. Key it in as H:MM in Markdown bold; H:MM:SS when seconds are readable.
**8:11**
